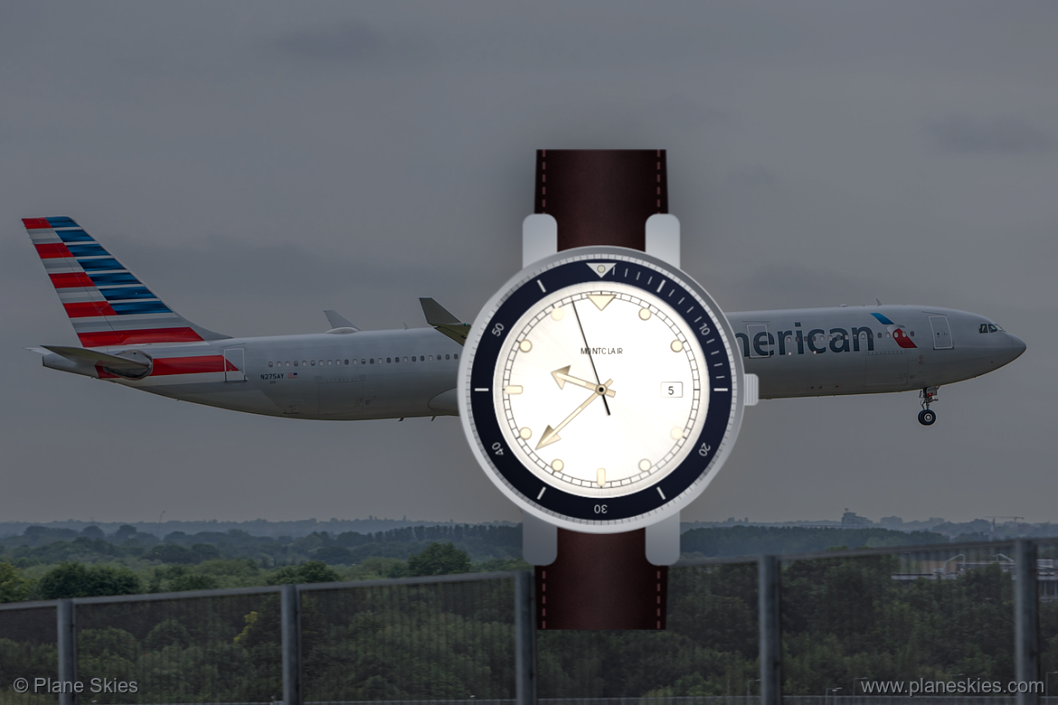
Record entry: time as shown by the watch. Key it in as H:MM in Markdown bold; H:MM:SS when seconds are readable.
**9:37:57**
